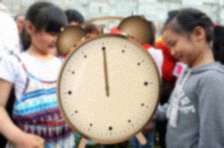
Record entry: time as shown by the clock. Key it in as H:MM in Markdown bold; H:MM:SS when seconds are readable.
**12:00**
